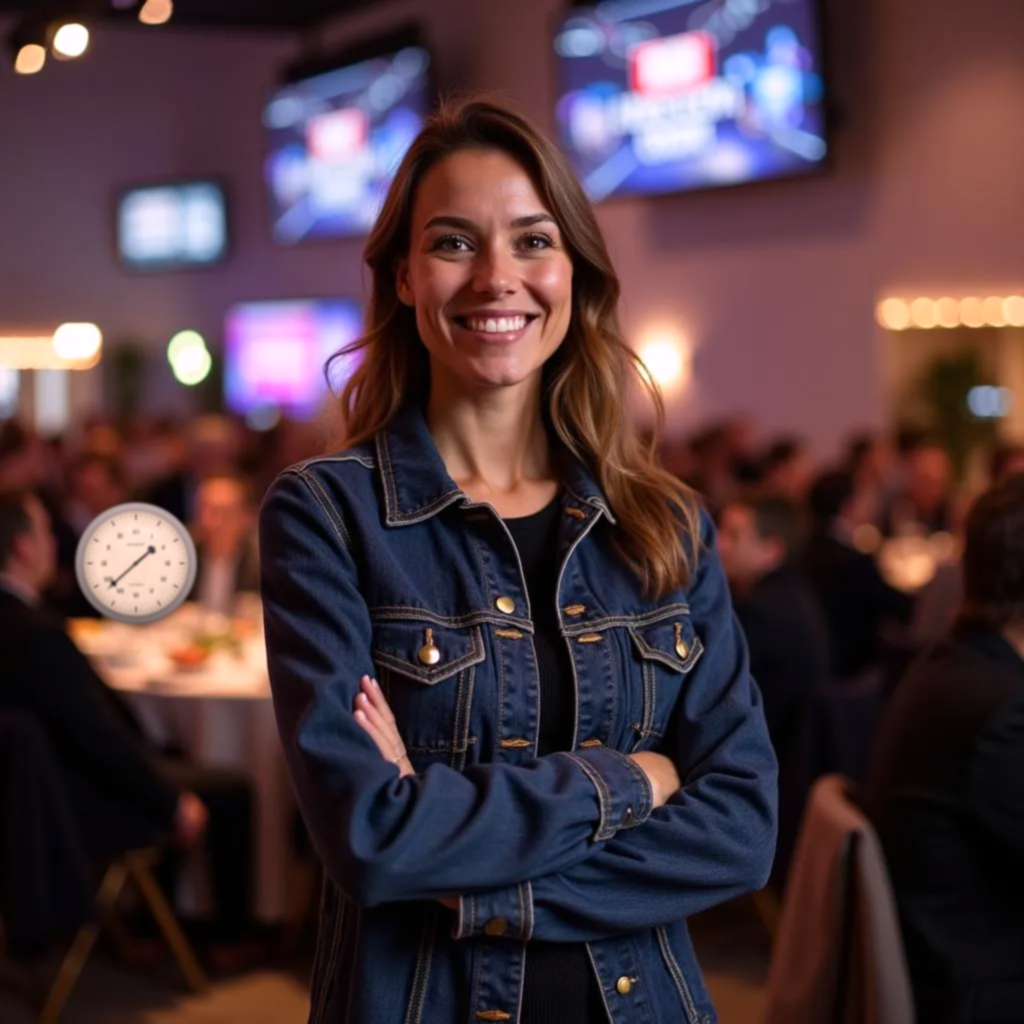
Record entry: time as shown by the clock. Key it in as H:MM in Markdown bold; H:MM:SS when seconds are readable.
**1:38**
